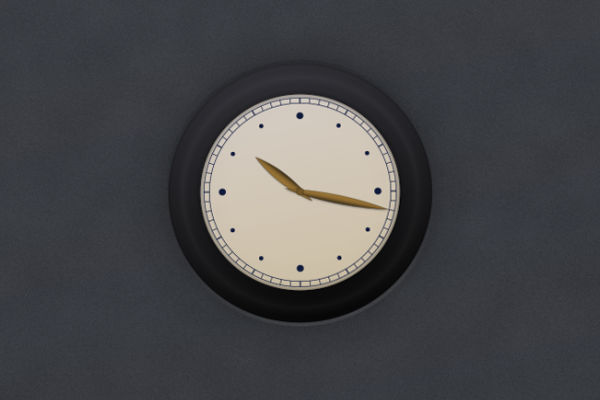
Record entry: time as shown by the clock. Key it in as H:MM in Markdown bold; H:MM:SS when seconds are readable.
**10:17**
